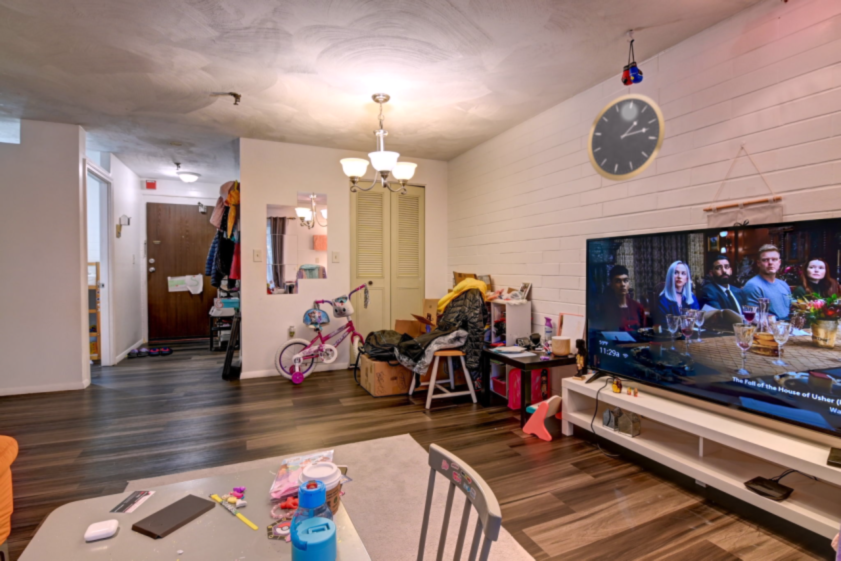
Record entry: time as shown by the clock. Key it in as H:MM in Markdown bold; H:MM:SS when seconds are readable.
**1:12**
